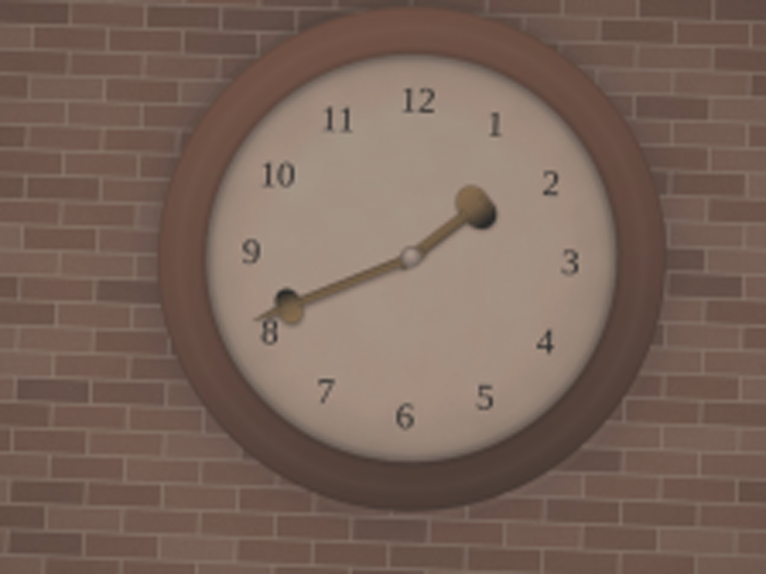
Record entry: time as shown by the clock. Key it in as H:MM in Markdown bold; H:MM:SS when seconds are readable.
**1:41**
